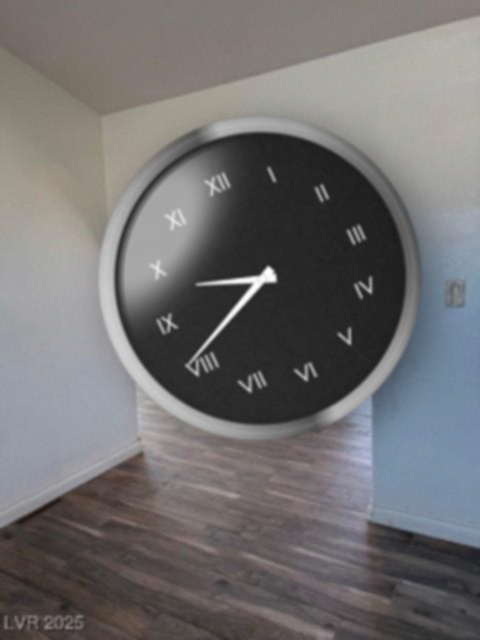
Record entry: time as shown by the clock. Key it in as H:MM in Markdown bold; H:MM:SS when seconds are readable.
**9:41**
